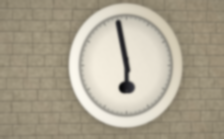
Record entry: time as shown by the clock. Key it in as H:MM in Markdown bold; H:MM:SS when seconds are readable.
**5:58**
